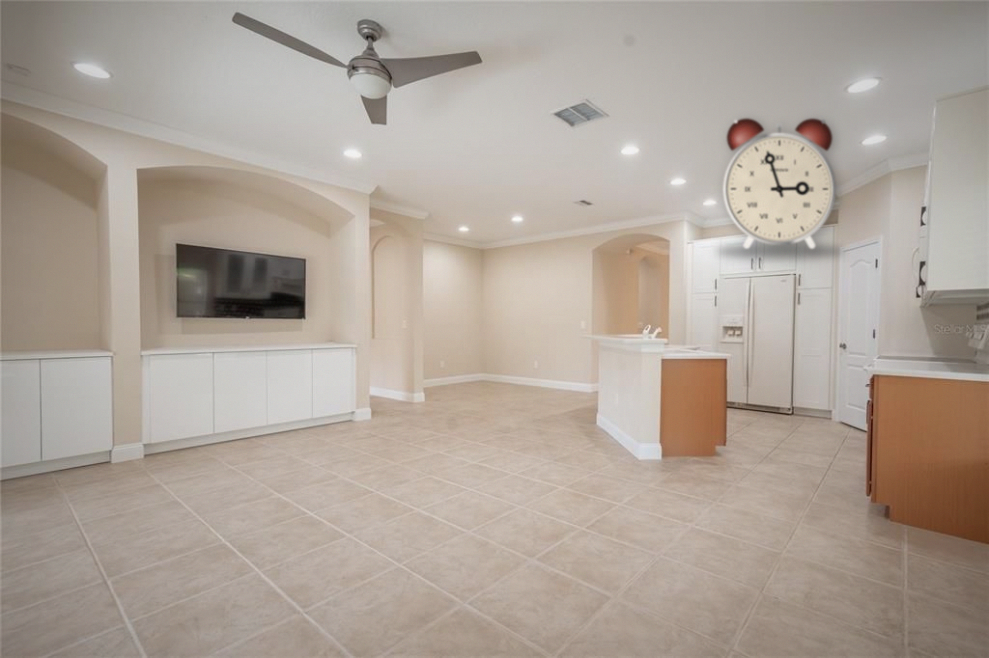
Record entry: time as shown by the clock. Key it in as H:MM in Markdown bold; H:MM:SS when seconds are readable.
**2:57**
